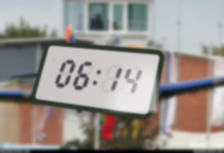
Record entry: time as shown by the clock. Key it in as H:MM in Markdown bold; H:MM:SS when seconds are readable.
**6:14**
